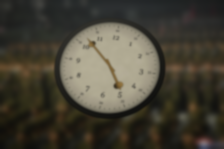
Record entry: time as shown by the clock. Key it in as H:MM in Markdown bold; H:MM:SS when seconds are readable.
**4:52**
